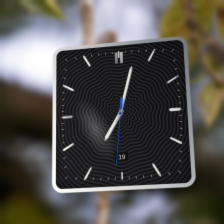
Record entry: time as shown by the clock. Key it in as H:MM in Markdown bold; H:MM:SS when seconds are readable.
**7:02:31**
